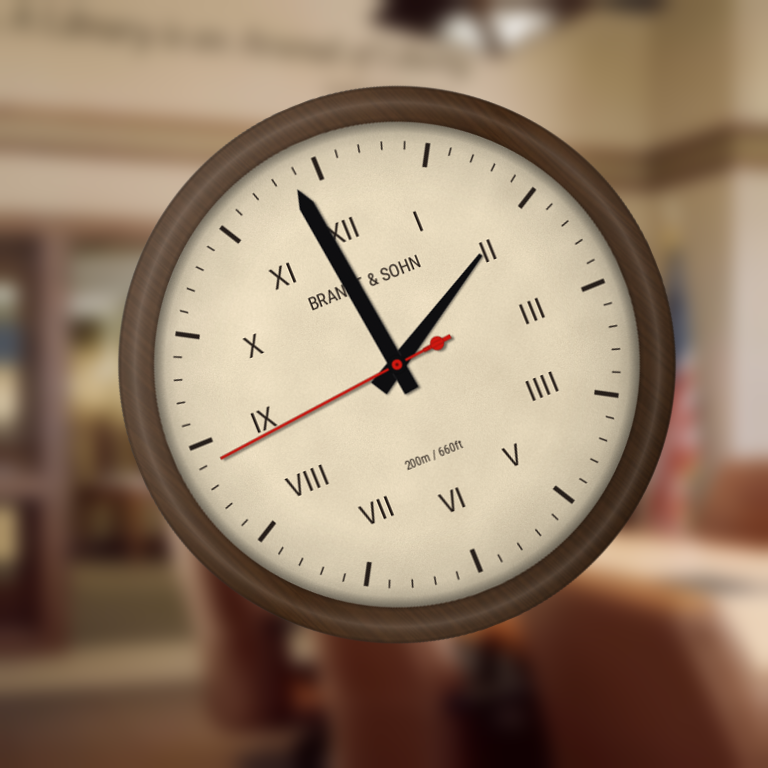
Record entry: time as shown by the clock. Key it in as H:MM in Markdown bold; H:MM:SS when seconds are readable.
**1:58:44**
